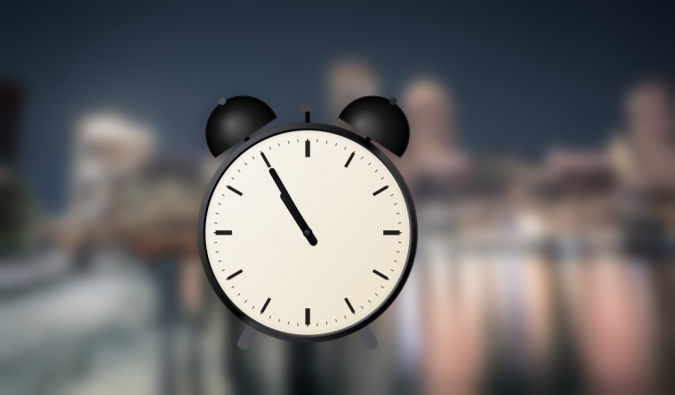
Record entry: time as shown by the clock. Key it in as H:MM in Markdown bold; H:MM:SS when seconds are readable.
**10:55**
